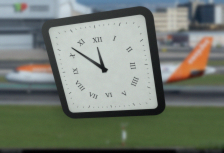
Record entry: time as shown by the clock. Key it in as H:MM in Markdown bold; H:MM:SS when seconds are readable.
**11:52**
